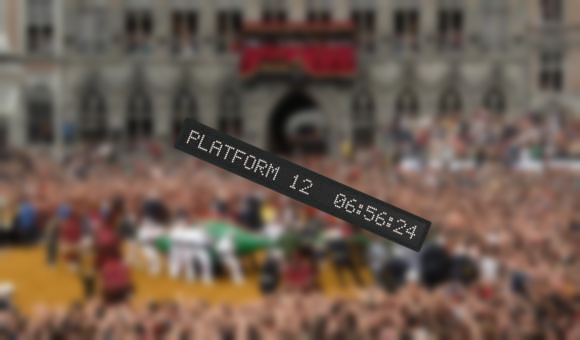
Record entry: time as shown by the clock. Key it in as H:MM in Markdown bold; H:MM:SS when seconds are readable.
**6:56:24**
